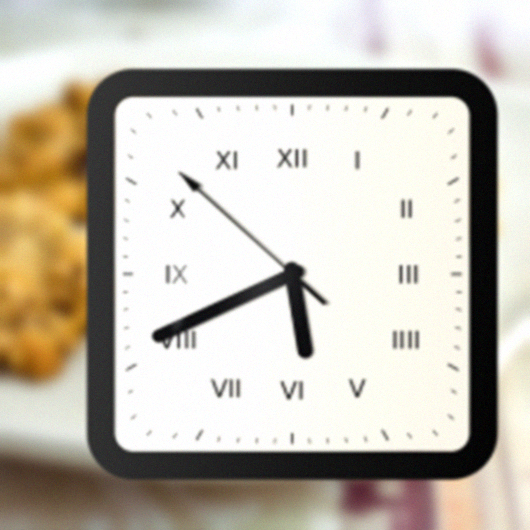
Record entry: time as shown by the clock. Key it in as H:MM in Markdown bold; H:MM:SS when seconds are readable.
**5:40:52**
